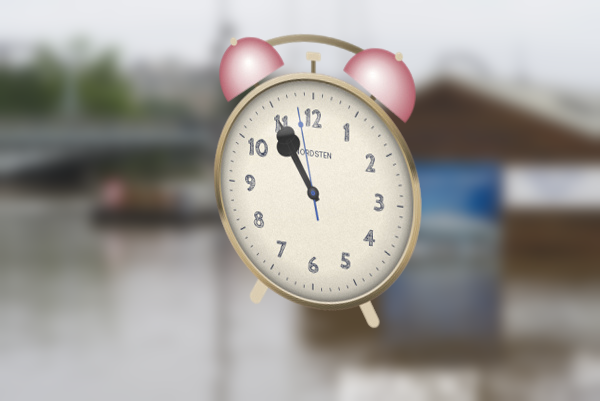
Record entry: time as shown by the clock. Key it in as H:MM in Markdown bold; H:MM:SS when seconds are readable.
**10:54:58**
